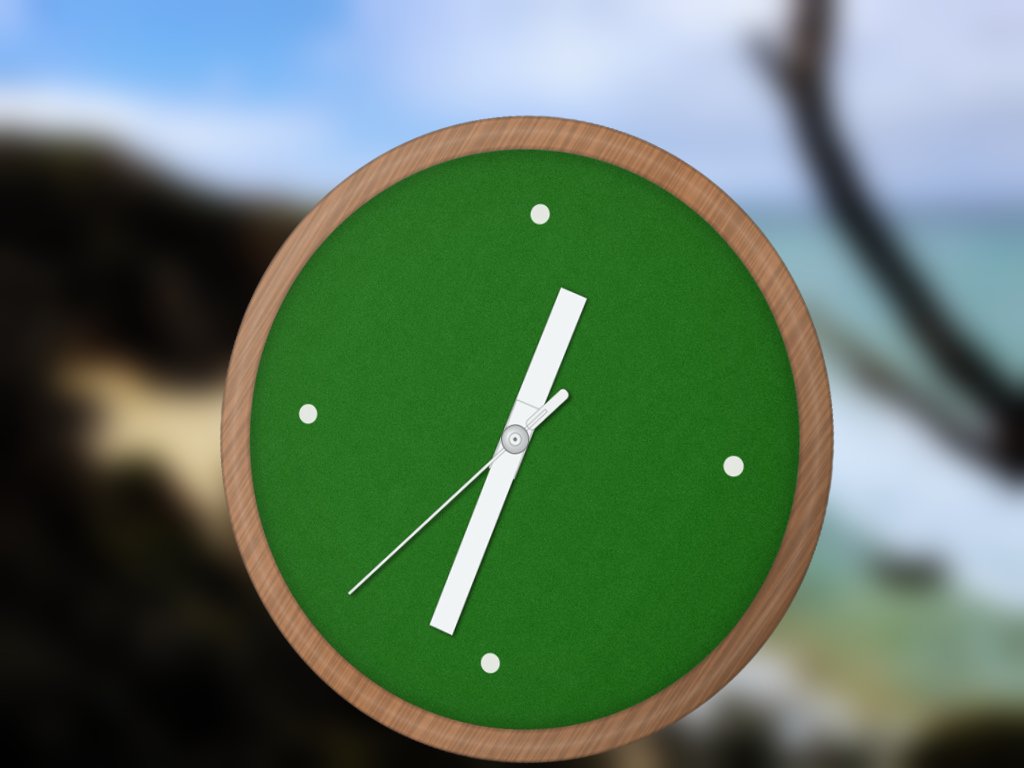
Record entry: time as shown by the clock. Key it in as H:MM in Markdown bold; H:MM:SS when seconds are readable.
**12:32:37**
